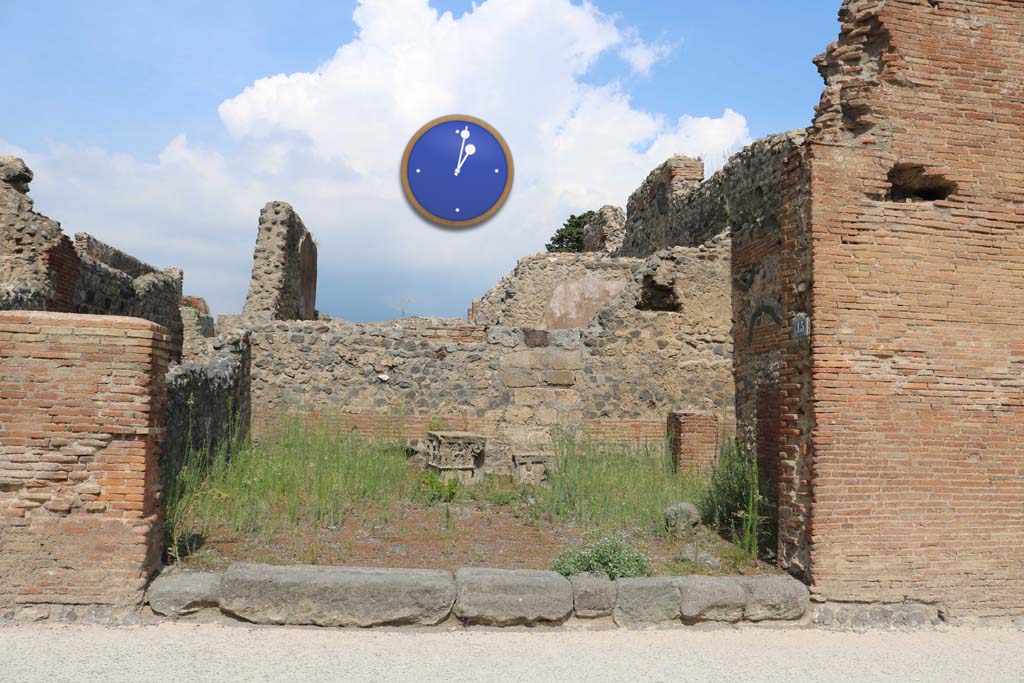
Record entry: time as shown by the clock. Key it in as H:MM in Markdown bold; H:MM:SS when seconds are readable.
**1:02**
